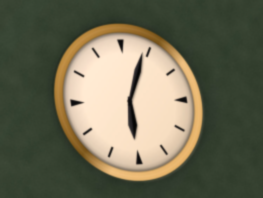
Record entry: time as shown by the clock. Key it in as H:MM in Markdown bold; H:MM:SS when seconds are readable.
**6:04**
